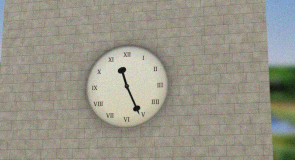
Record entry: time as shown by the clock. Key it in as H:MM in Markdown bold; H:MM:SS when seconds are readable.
**11:26**
